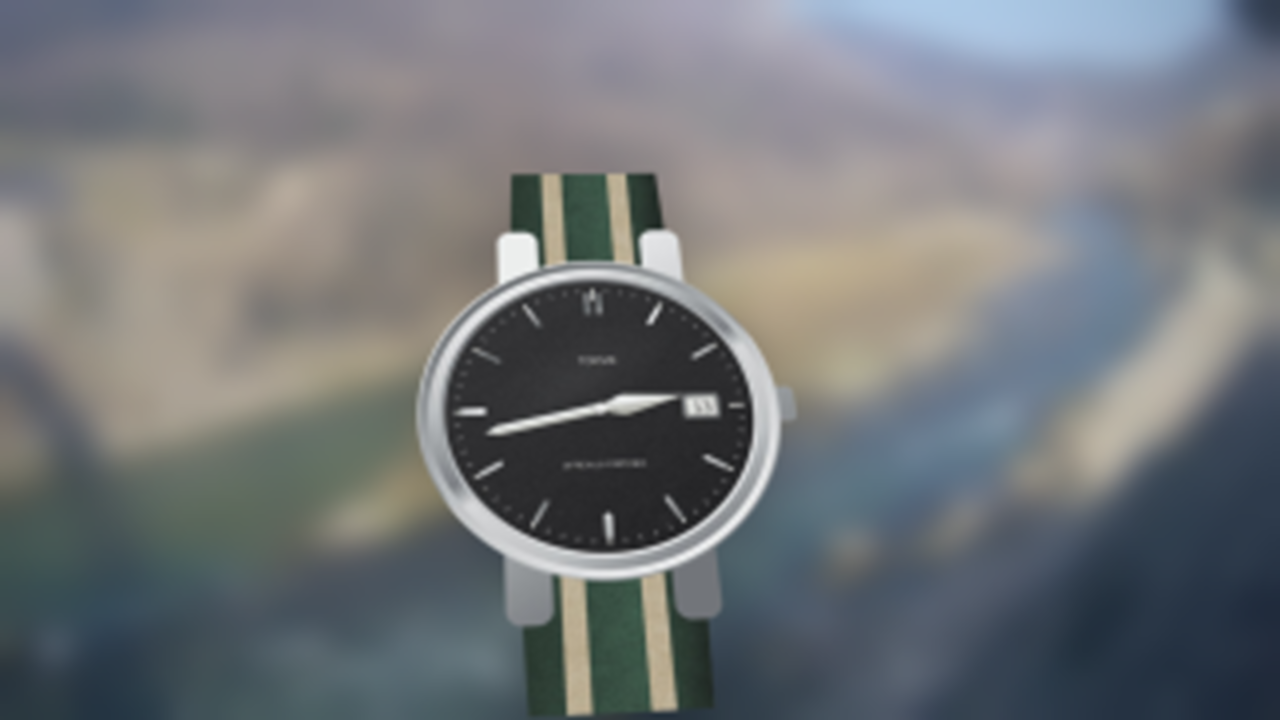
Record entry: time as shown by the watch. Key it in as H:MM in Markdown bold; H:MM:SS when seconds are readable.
**2:43**
